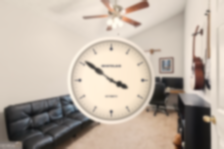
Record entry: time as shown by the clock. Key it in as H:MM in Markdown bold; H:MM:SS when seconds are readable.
**3:51**
